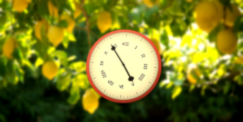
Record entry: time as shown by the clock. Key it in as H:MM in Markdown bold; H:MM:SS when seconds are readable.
**4:54**
